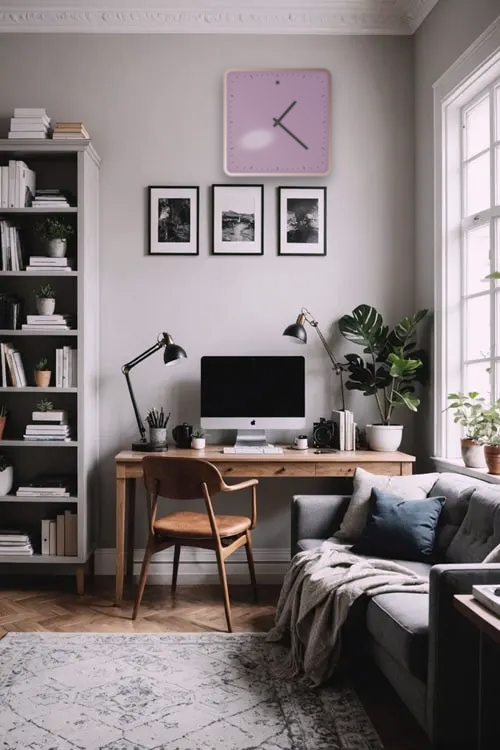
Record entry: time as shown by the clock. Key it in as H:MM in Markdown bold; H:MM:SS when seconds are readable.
**1:22**
